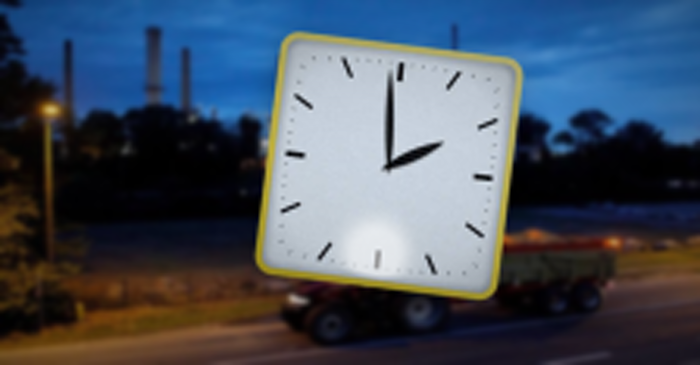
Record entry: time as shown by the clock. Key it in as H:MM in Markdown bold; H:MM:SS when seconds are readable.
**1:59**
